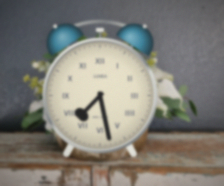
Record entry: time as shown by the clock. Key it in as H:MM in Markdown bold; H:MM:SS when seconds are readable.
**7:28**
